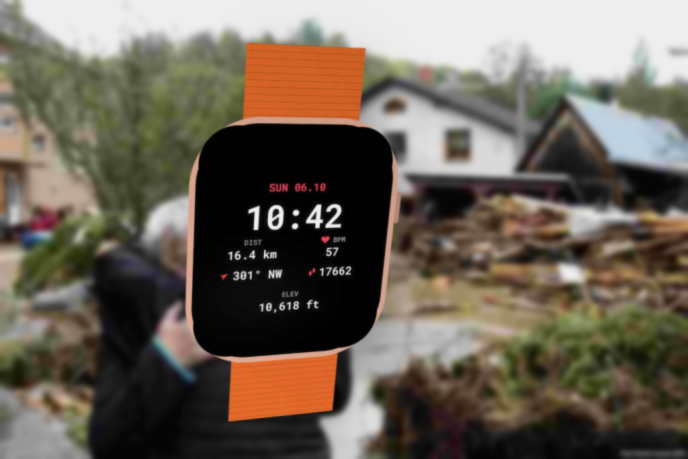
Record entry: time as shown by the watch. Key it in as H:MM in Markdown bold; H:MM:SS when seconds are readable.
**10:42**
